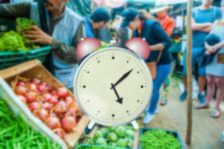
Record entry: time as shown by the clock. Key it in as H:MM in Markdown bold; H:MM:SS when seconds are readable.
**5:08**
